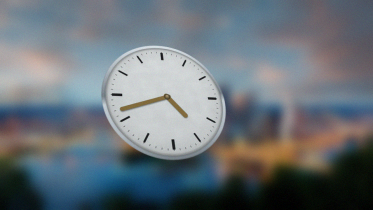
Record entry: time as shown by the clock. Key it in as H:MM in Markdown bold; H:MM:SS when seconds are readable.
**4:42**
